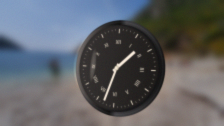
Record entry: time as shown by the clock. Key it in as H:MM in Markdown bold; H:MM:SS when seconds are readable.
**1:33**
